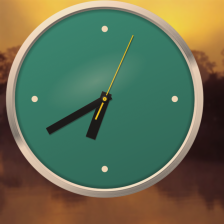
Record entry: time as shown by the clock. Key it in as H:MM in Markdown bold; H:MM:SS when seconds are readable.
**6:40:04**
